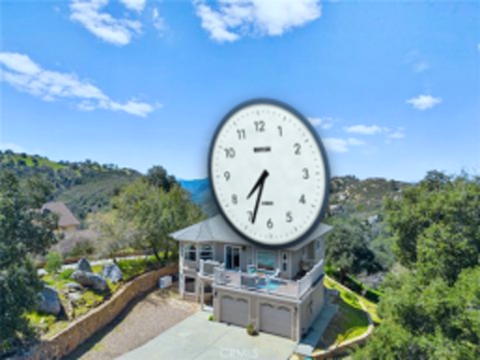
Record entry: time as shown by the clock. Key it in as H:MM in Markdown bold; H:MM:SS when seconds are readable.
**7:34**
